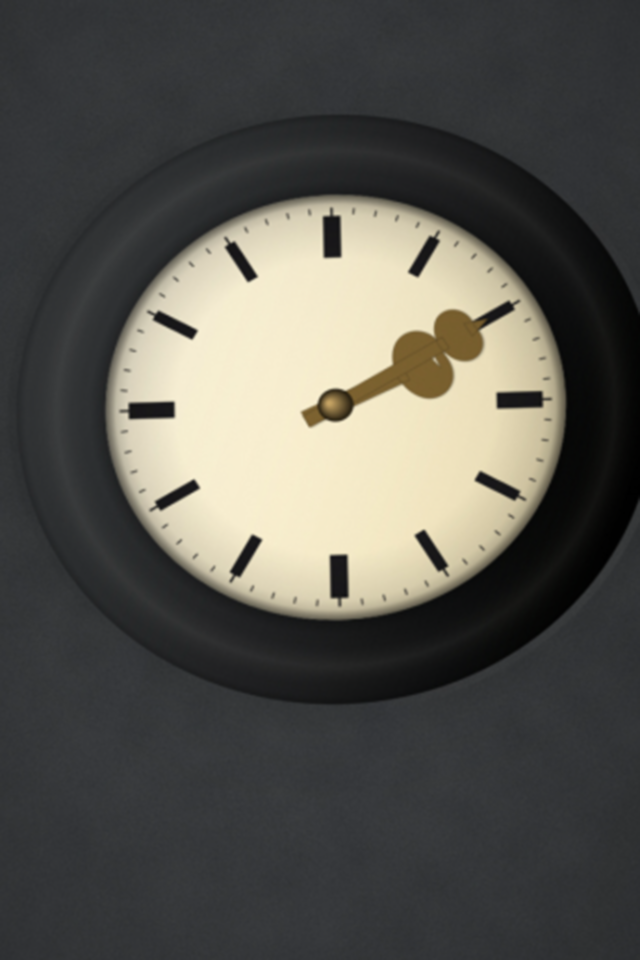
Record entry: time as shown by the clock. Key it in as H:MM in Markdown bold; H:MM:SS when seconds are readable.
**2:10**
